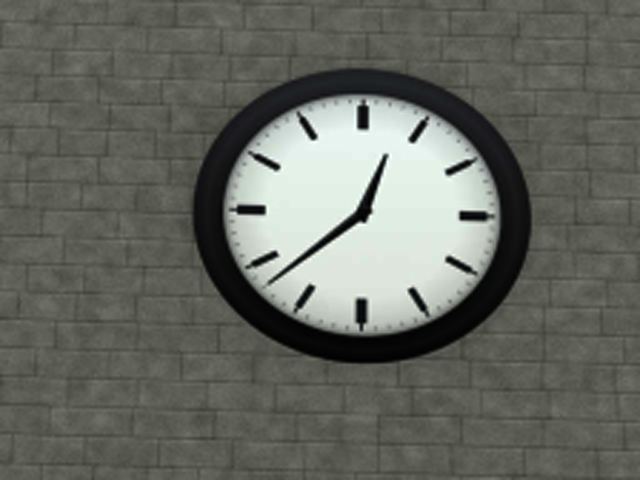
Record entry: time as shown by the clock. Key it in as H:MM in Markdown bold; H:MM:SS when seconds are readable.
**12:38**
